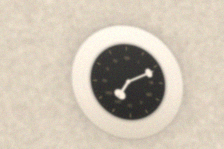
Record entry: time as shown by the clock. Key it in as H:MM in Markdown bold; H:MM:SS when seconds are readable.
**7:11**
